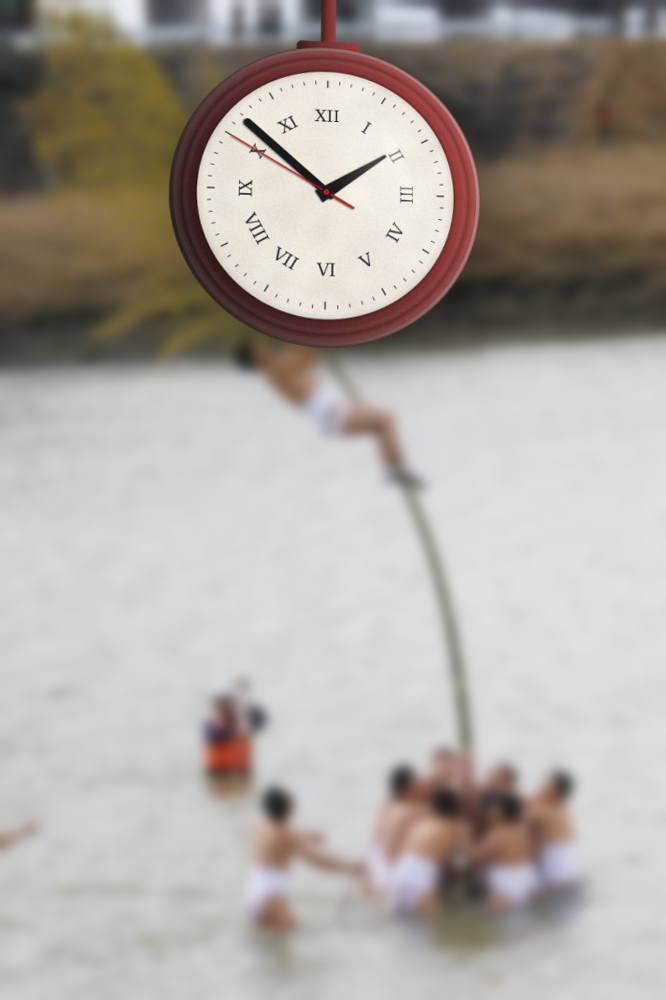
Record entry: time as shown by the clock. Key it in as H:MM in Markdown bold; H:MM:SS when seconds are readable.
**1:51:50**
